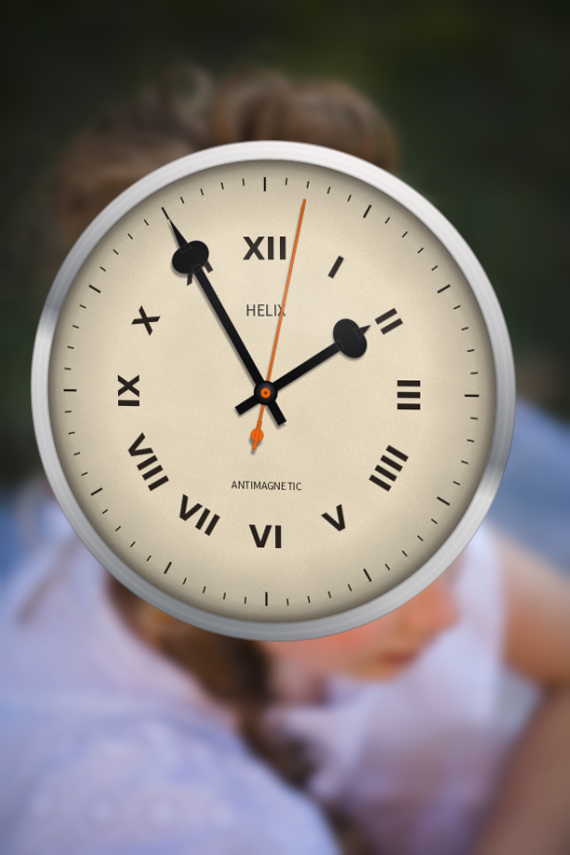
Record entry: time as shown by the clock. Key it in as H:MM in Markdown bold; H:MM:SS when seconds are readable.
**1:55:02**
